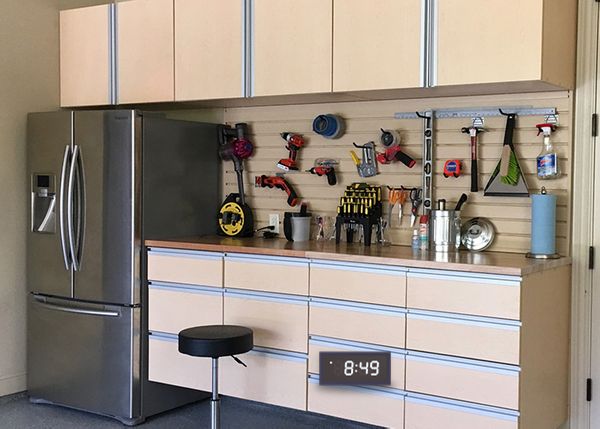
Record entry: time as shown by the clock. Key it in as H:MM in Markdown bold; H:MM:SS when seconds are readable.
**8:49**
